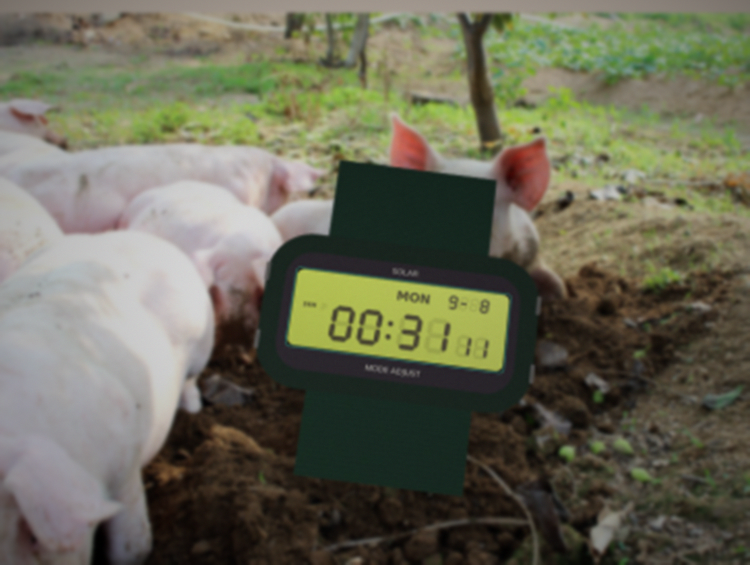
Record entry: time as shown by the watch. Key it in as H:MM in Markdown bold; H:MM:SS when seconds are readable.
**0:31:11**
